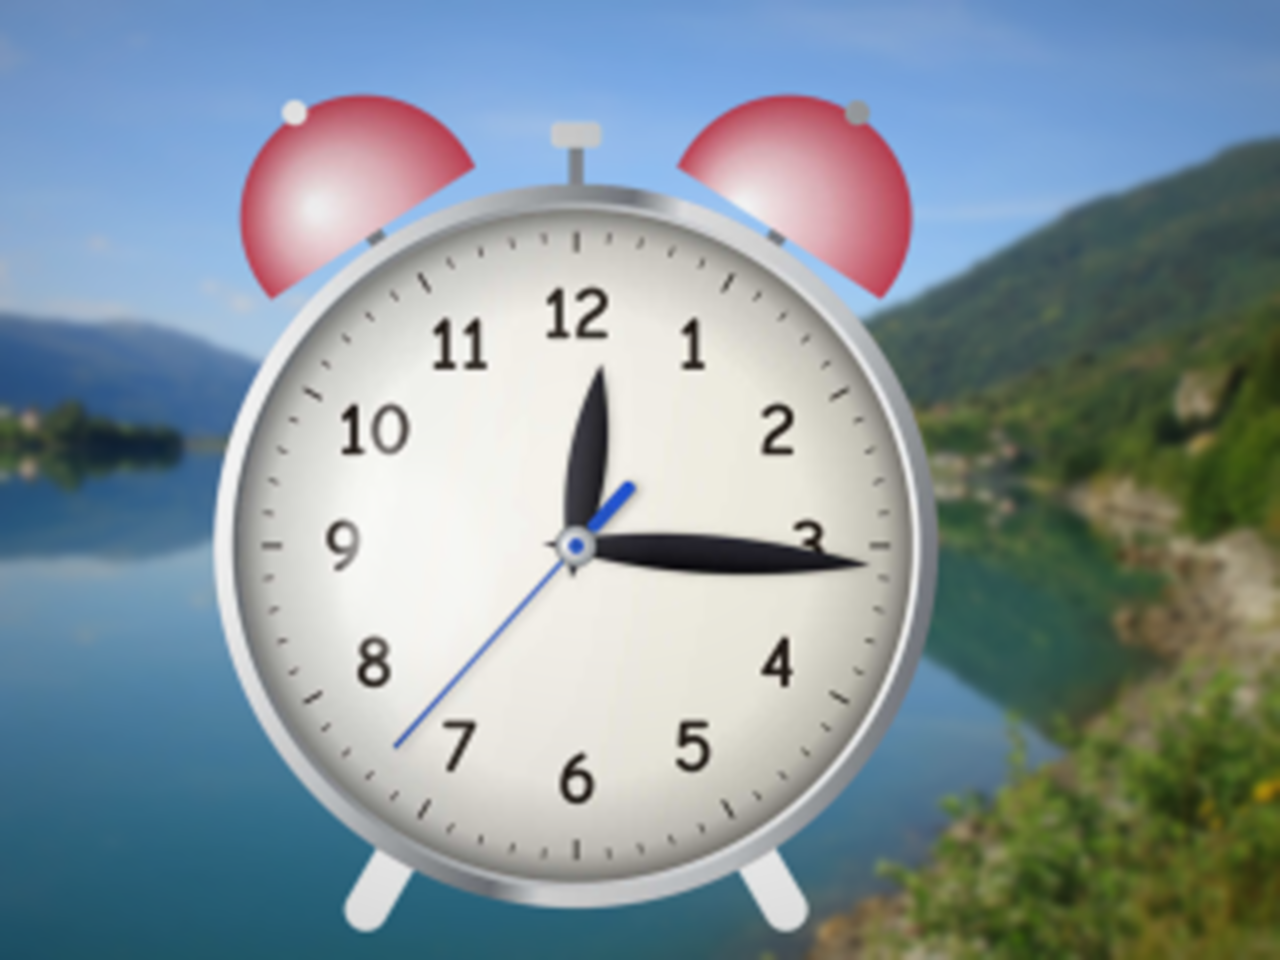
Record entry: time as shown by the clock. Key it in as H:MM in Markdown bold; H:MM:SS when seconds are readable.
**12:15:37**
